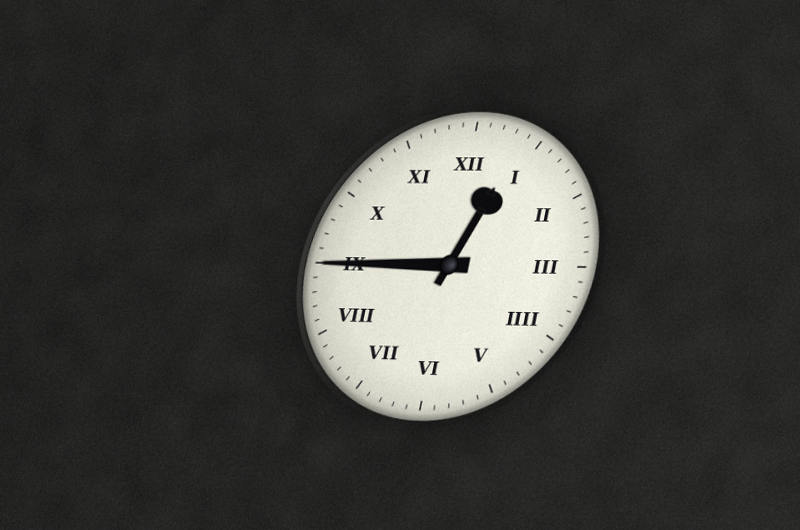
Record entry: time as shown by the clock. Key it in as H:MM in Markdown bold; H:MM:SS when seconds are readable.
**12:45**
